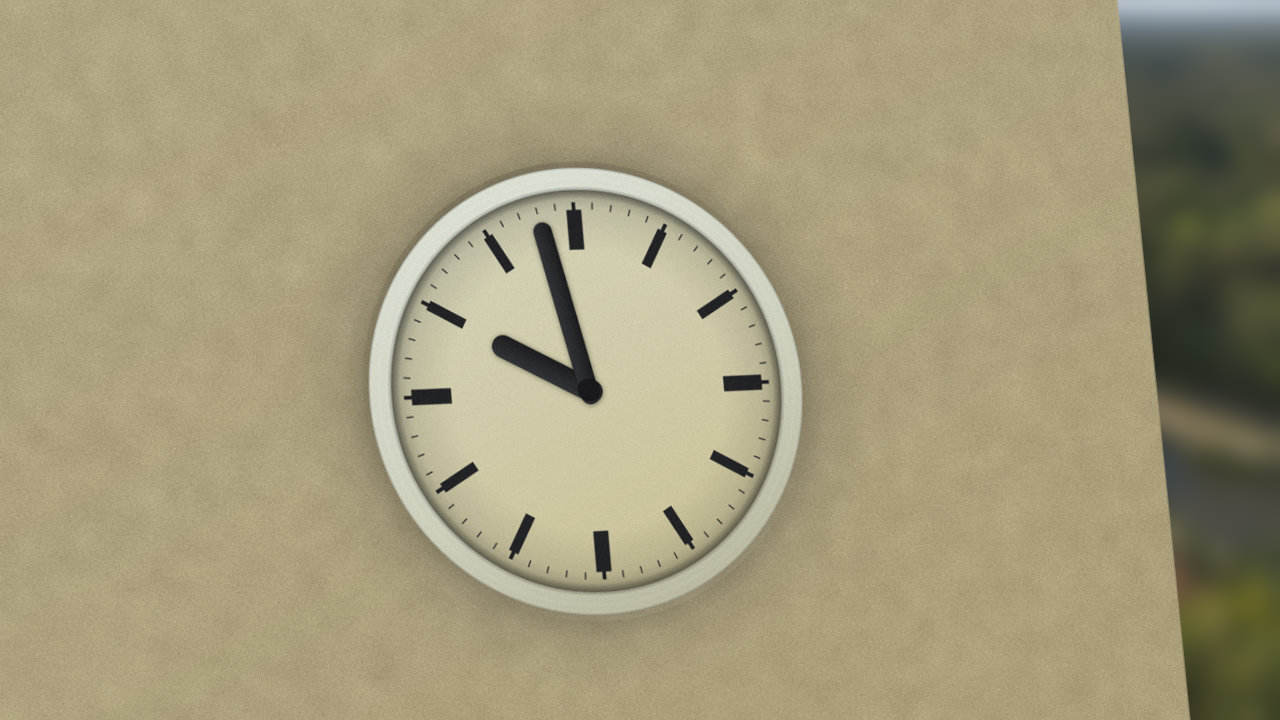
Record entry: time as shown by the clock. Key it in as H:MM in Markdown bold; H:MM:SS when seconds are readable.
**9:58**
